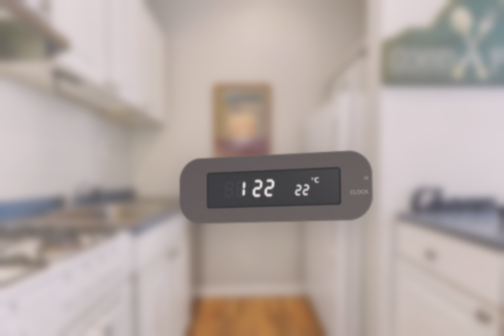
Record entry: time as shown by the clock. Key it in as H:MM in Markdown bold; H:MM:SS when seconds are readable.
**1:22**
